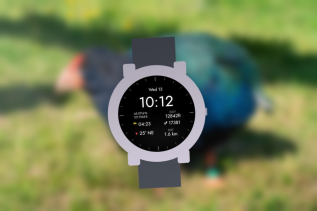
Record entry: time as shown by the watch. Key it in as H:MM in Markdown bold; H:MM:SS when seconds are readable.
**10:12**
